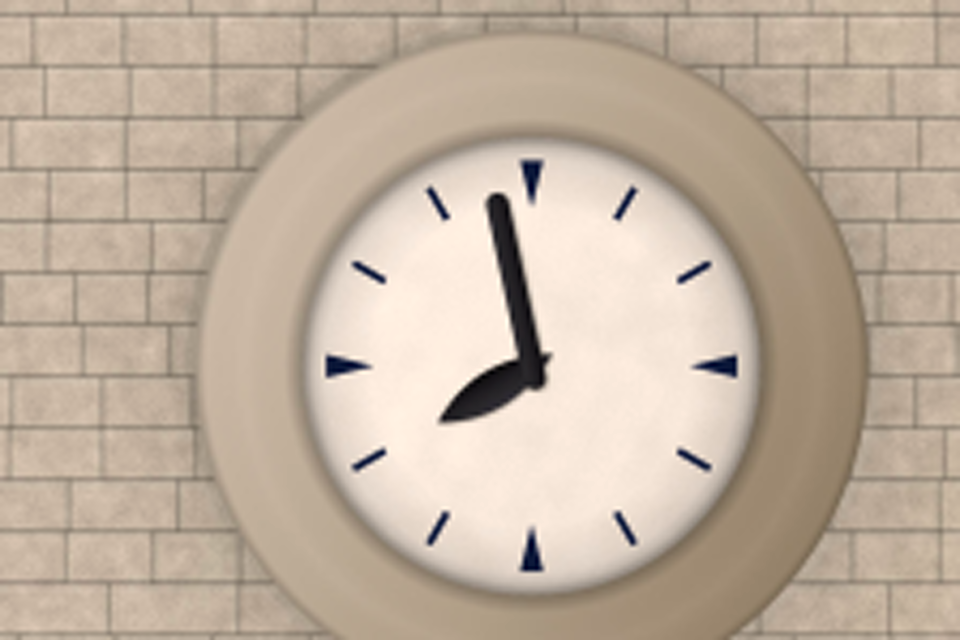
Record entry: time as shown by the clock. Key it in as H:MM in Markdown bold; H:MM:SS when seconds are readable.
**7:58**
